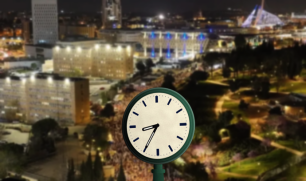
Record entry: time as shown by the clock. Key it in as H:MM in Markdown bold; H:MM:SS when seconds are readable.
**8:35**
